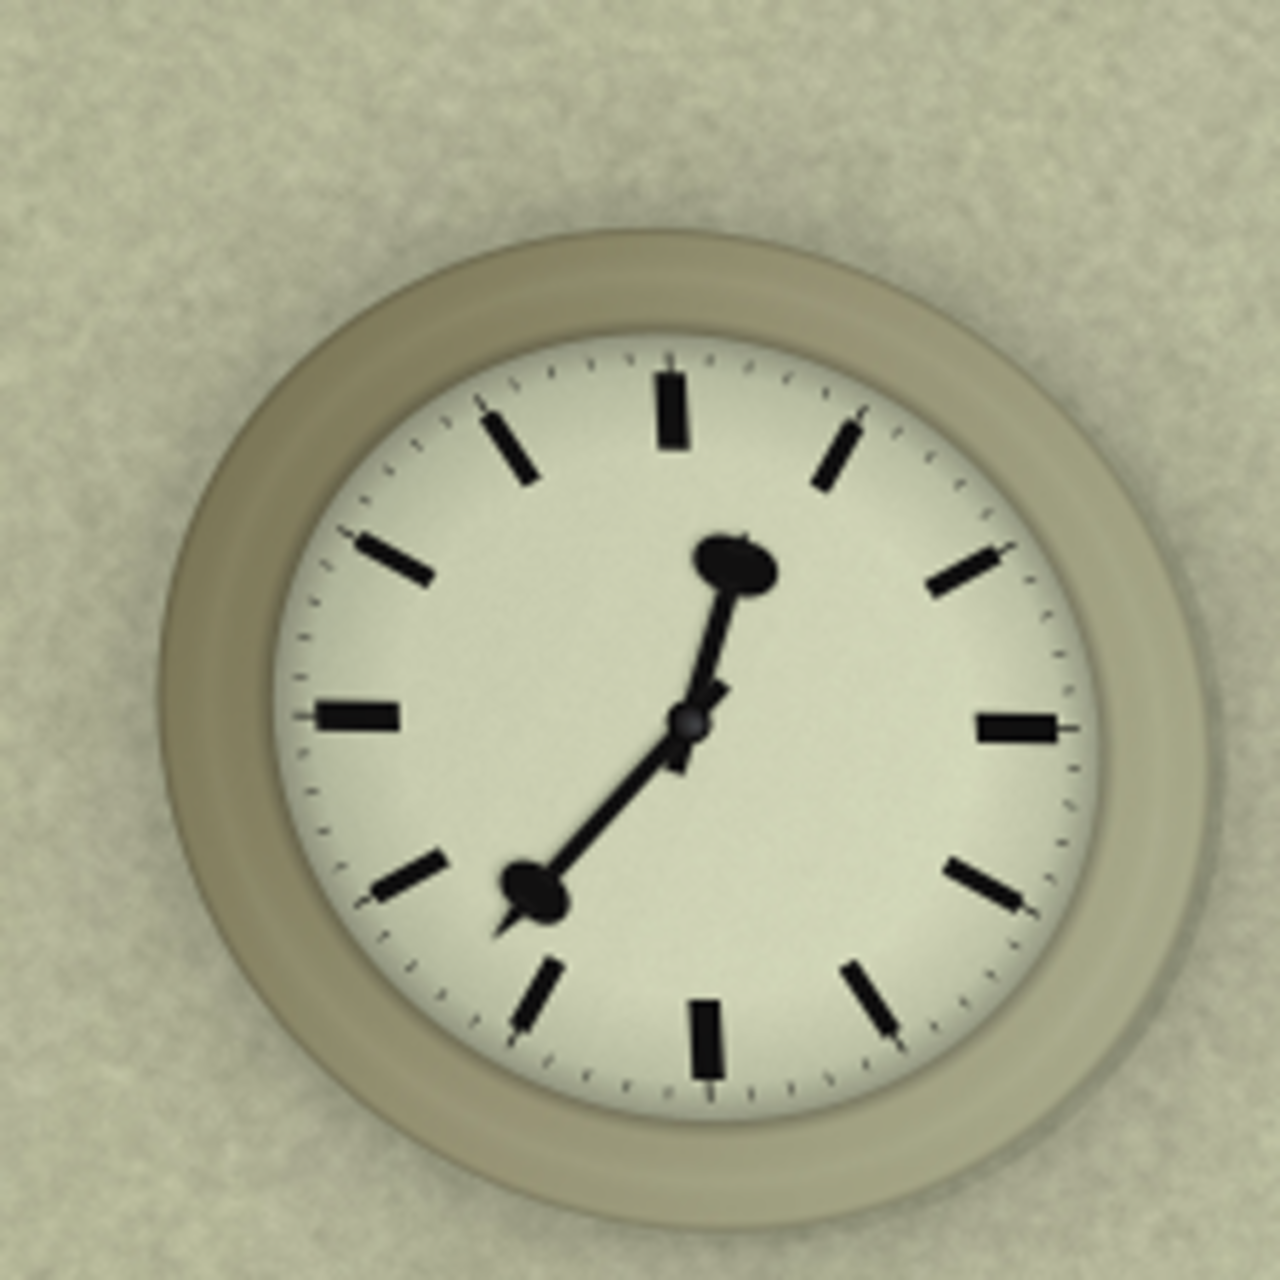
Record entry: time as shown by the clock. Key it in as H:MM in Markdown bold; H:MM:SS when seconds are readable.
**12:37**
